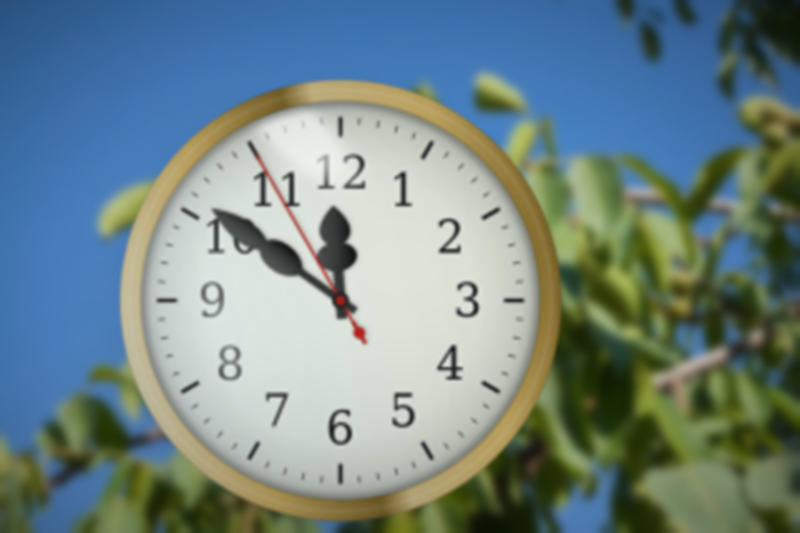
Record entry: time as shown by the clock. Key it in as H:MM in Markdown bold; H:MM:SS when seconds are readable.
**11:50:55**
